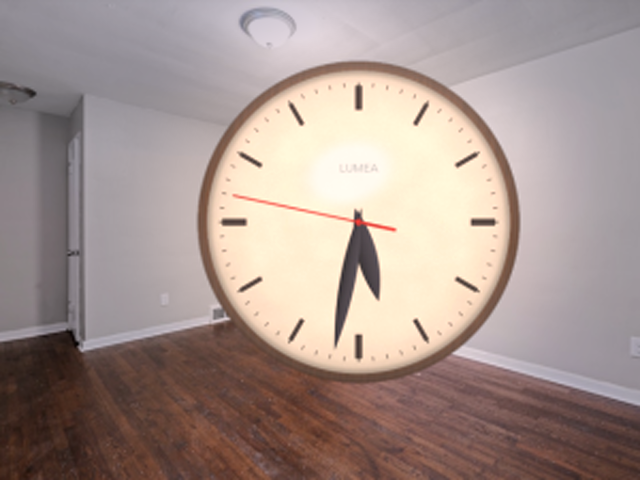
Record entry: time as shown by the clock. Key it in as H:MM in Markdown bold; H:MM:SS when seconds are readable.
**5:31:47**
